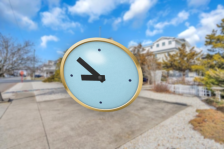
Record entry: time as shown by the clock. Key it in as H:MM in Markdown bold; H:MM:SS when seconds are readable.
**8:52**
